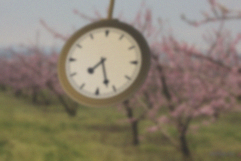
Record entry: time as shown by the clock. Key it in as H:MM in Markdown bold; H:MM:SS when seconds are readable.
**7:27**
